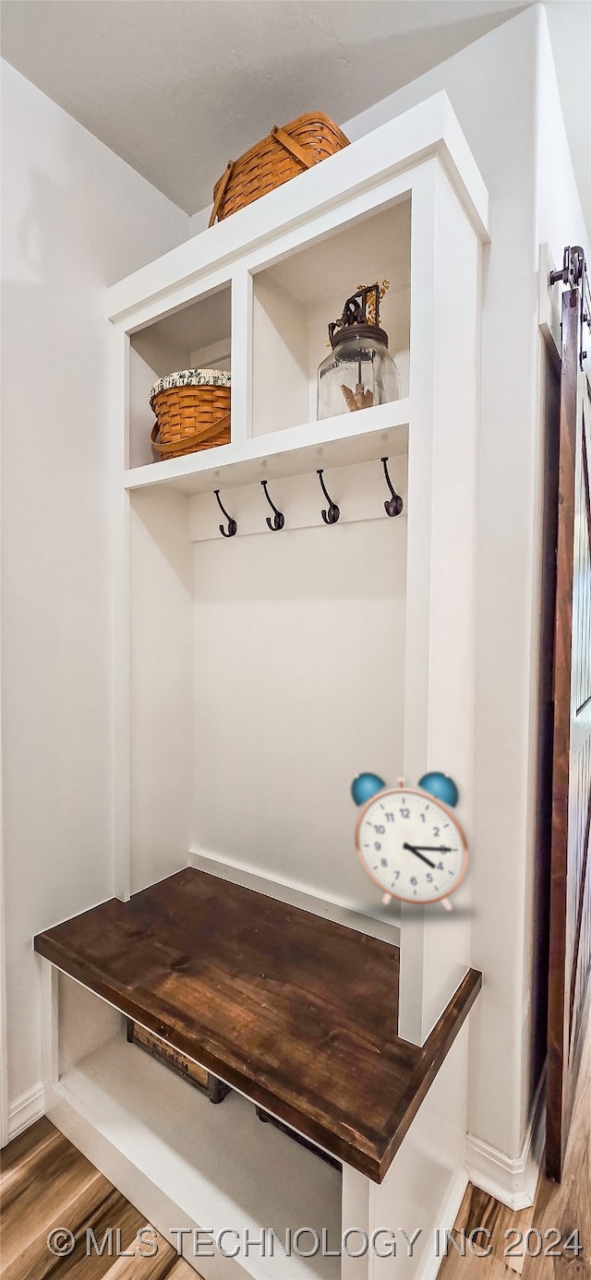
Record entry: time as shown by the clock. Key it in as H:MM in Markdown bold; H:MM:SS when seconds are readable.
**4:15**
